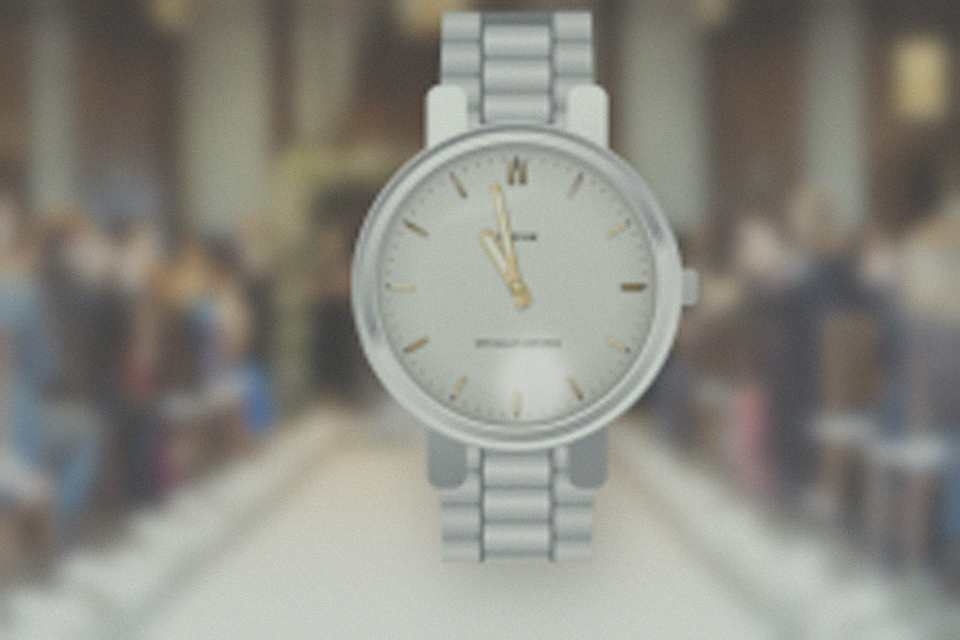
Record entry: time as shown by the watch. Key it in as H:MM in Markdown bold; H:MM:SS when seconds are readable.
**10:58**
